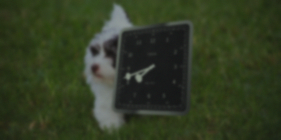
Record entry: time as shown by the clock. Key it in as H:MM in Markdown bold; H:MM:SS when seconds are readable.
**7:42**
